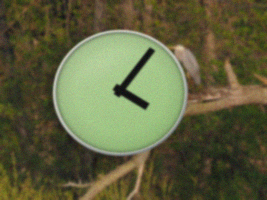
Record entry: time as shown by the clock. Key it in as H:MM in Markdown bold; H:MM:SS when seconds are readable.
**4:06**
